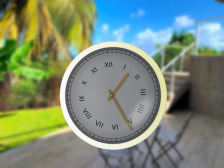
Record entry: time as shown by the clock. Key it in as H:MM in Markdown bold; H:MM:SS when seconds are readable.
**1:26**
